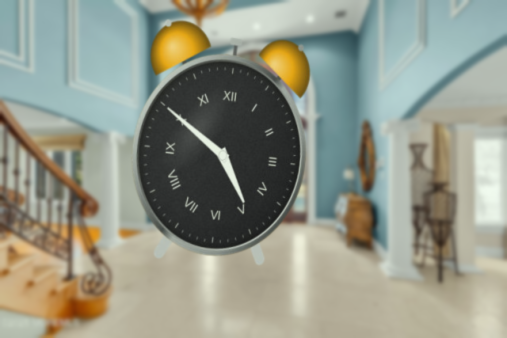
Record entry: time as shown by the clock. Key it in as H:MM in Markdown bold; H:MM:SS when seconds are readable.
**4:50**
